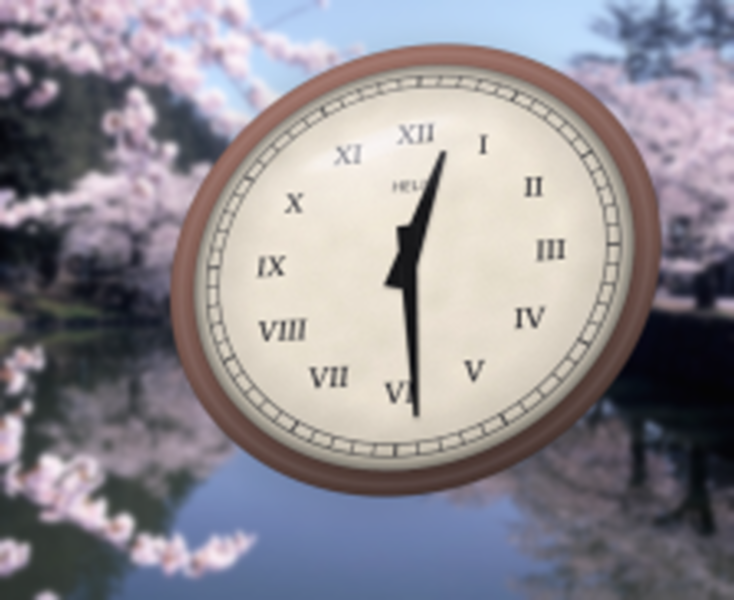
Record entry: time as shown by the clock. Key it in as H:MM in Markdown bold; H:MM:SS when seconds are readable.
**12:29**
